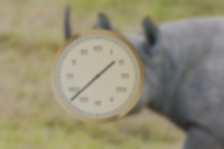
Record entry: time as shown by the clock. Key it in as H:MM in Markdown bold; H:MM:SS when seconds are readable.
**1:38**
